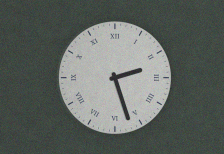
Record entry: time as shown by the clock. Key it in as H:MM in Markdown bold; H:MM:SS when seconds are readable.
**2:27**
